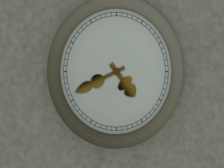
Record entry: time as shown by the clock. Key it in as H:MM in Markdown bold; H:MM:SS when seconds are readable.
**4:41**
